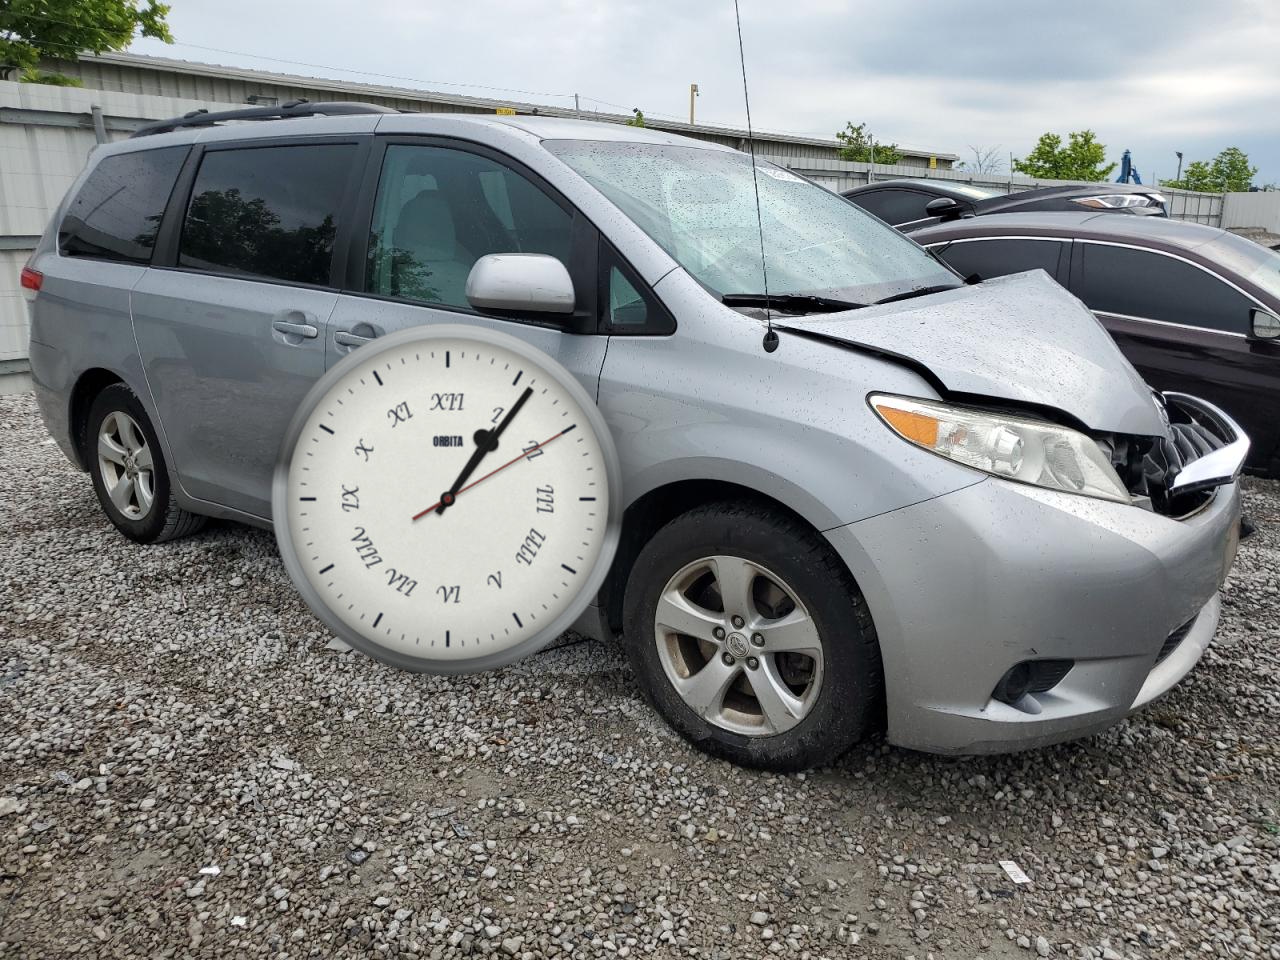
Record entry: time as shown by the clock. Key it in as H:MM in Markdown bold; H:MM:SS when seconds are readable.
**1:06:10**
